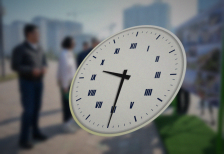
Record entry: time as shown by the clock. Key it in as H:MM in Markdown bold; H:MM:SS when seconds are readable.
**9:30**
